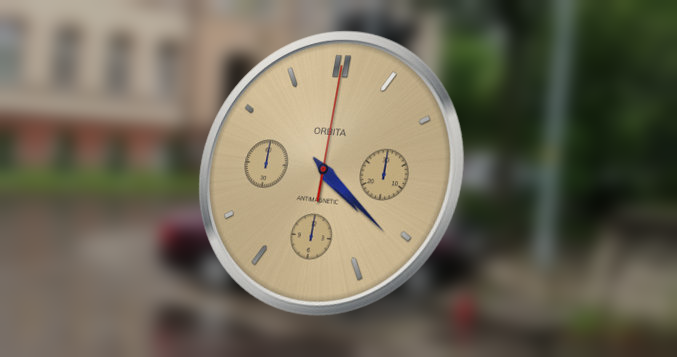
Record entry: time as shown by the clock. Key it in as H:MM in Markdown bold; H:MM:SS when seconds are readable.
**4:21**
